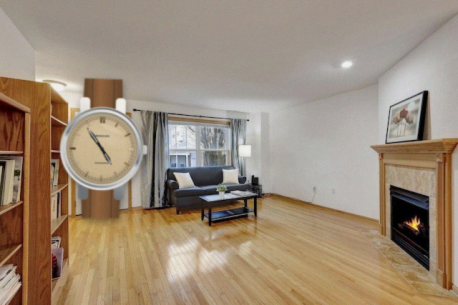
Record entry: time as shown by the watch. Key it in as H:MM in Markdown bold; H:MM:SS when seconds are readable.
**4:54**
